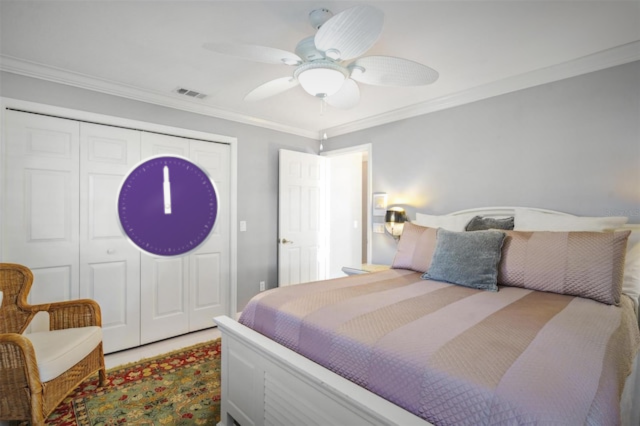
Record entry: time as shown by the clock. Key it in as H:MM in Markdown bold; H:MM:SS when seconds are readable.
**12:00**
